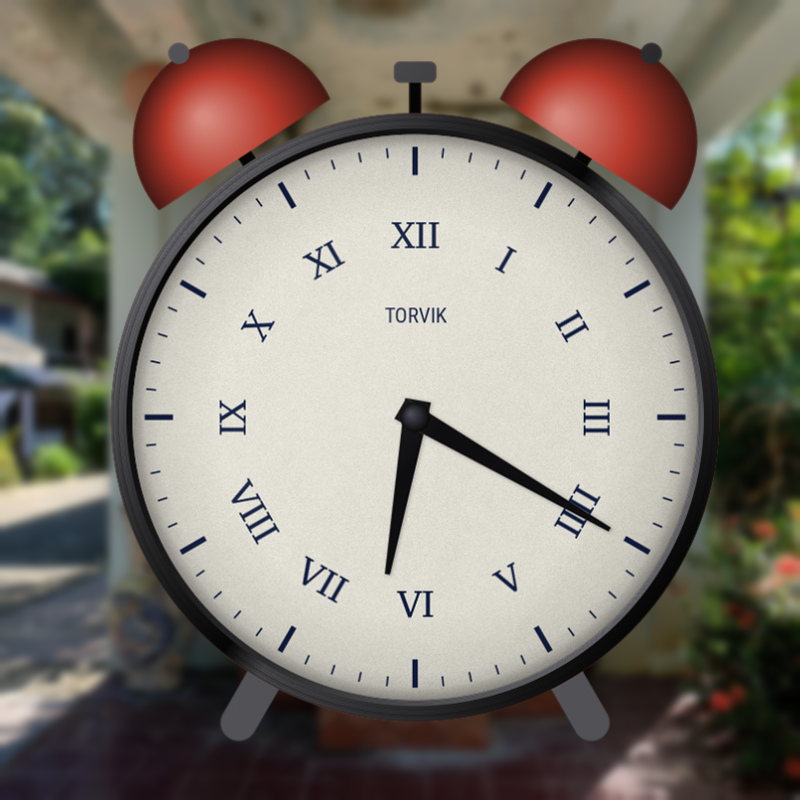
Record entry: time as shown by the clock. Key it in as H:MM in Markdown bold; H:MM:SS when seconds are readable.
**6:20**
